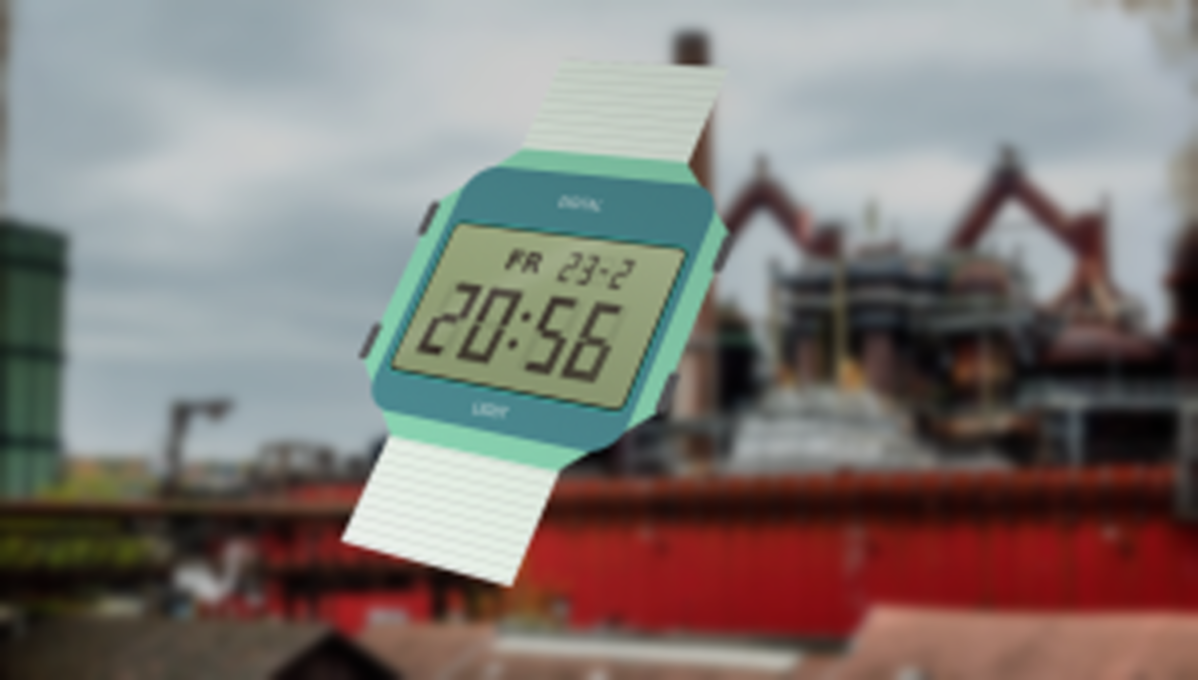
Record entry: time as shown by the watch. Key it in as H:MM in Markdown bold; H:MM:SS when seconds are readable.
**20:56**
